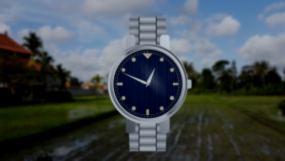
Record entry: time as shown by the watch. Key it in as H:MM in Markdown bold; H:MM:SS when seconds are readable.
**12:49**
